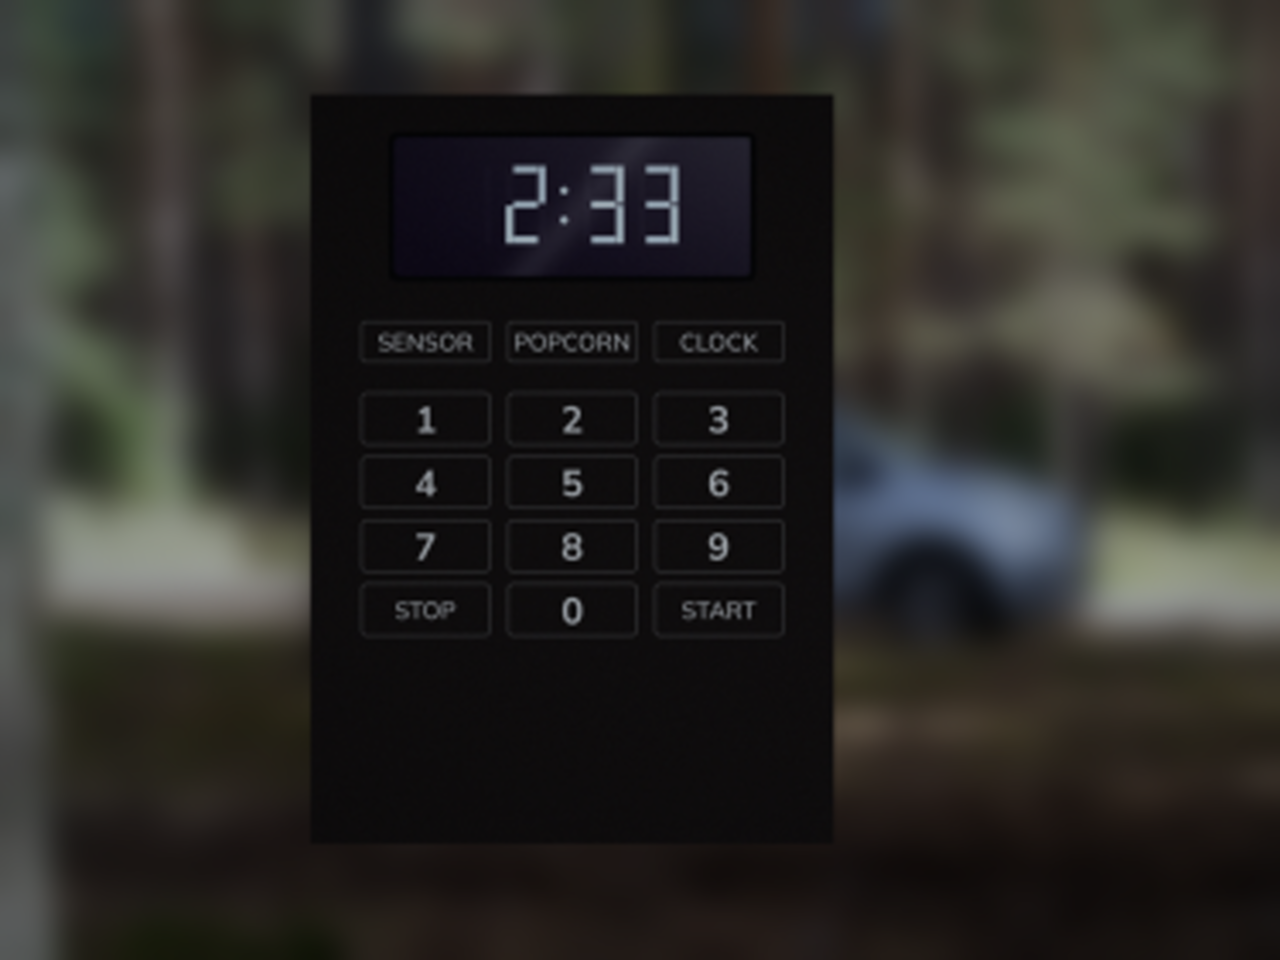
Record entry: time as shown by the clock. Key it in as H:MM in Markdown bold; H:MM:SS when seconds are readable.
**2:33**
